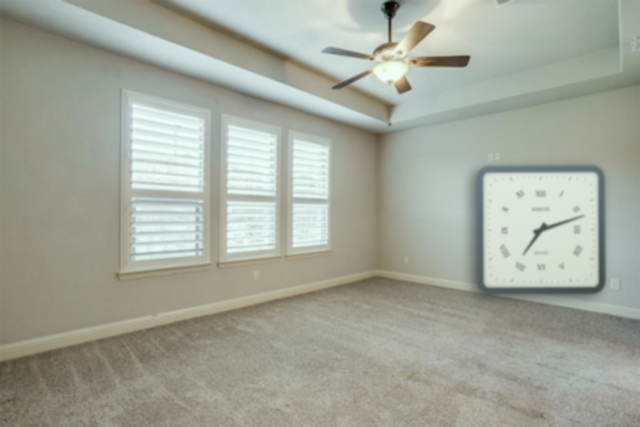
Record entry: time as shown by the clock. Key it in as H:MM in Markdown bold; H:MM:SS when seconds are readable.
**7:12**
